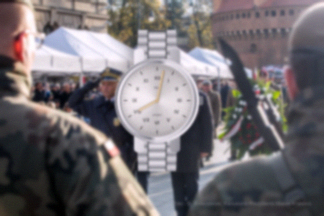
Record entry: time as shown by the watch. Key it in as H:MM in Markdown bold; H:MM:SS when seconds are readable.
**8:02**
